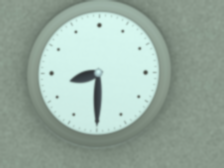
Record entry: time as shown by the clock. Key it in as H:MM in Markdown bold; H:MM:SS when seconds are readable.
**8:30**
